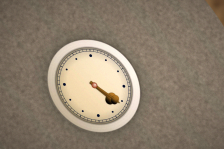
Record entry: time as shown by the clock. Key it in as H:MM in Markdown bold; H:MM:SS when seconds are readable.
**4:21**
